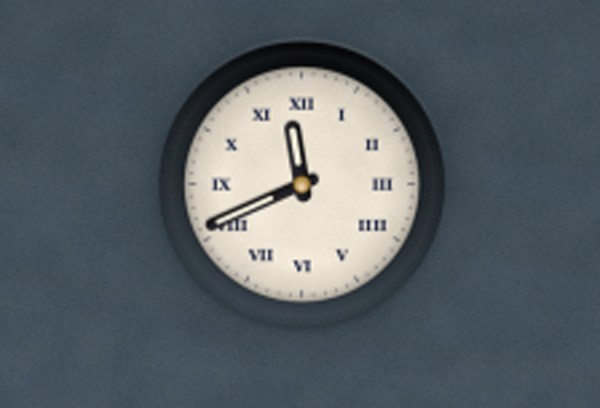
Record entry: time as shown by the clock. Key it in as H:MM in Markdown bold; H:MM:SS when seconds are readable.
**11:41**
